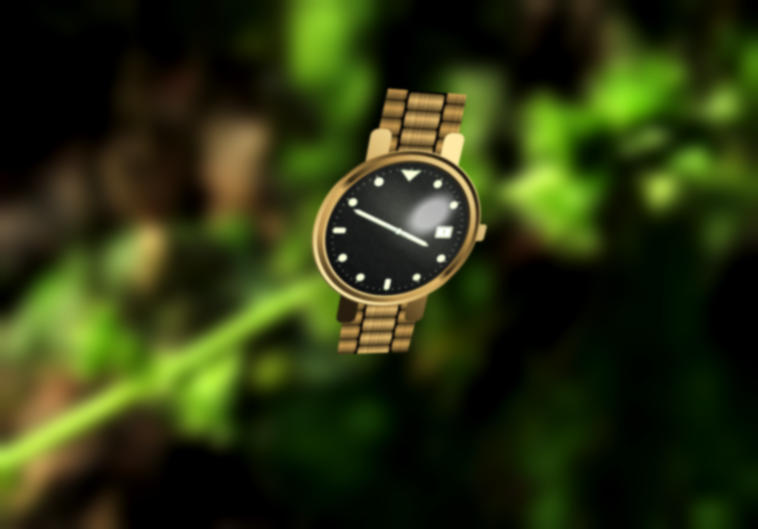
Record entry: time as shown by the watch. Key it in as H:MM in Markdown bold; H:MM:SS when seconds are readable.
**3:49**
